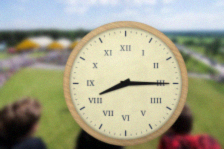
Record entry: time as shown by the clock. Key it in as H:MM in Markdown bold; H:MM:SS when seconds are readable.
**8:15**
